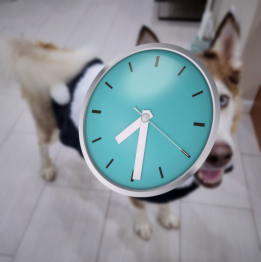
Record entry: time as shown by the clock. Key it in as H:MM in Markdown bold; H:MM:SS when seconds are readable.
**7:29:20**
